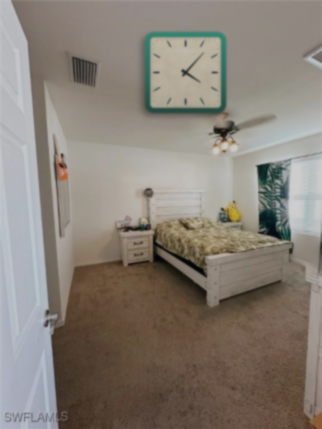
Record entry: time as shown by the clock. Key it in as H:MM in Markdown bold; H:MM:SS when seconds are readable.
**4:07**
